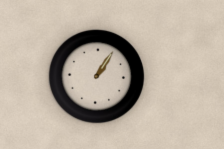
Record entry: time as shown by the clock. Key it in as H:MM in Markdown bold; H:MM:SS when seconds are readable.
**1:05**
